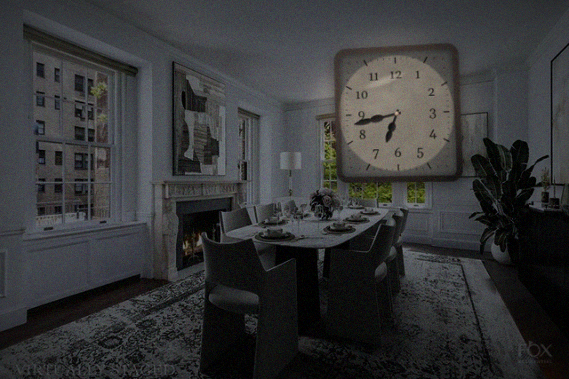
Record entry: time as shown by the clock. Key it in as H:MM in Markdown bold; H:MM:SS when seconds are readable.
**6:43**
